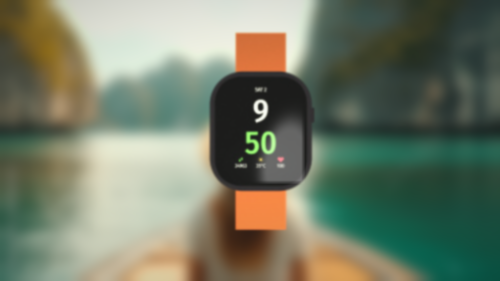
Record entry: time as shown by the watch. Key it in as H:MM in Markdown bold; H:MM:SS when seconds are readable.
**9:50**
